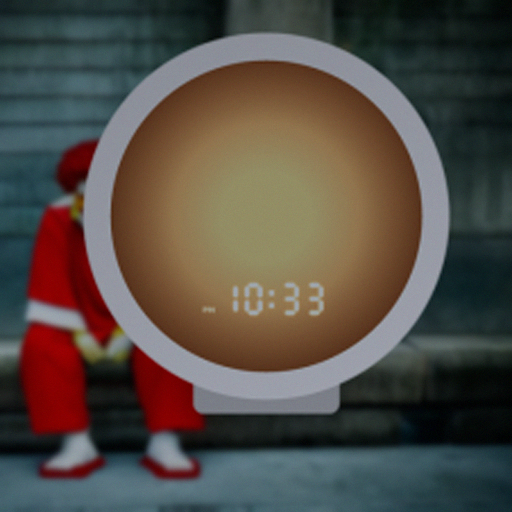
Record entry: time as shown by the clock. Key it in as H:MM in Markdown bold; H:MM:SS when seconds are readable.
**10:33**
